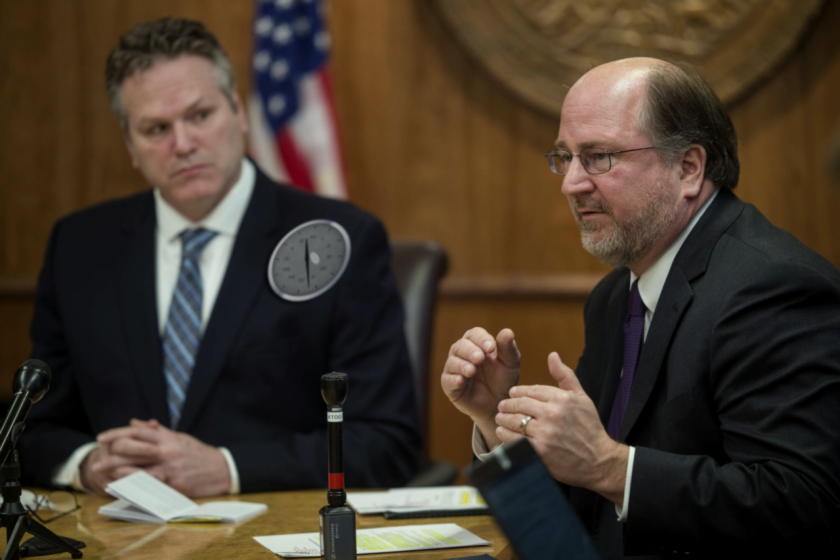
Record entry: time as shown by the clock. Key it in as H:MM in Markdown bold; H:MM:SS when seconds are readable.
**11:27**
